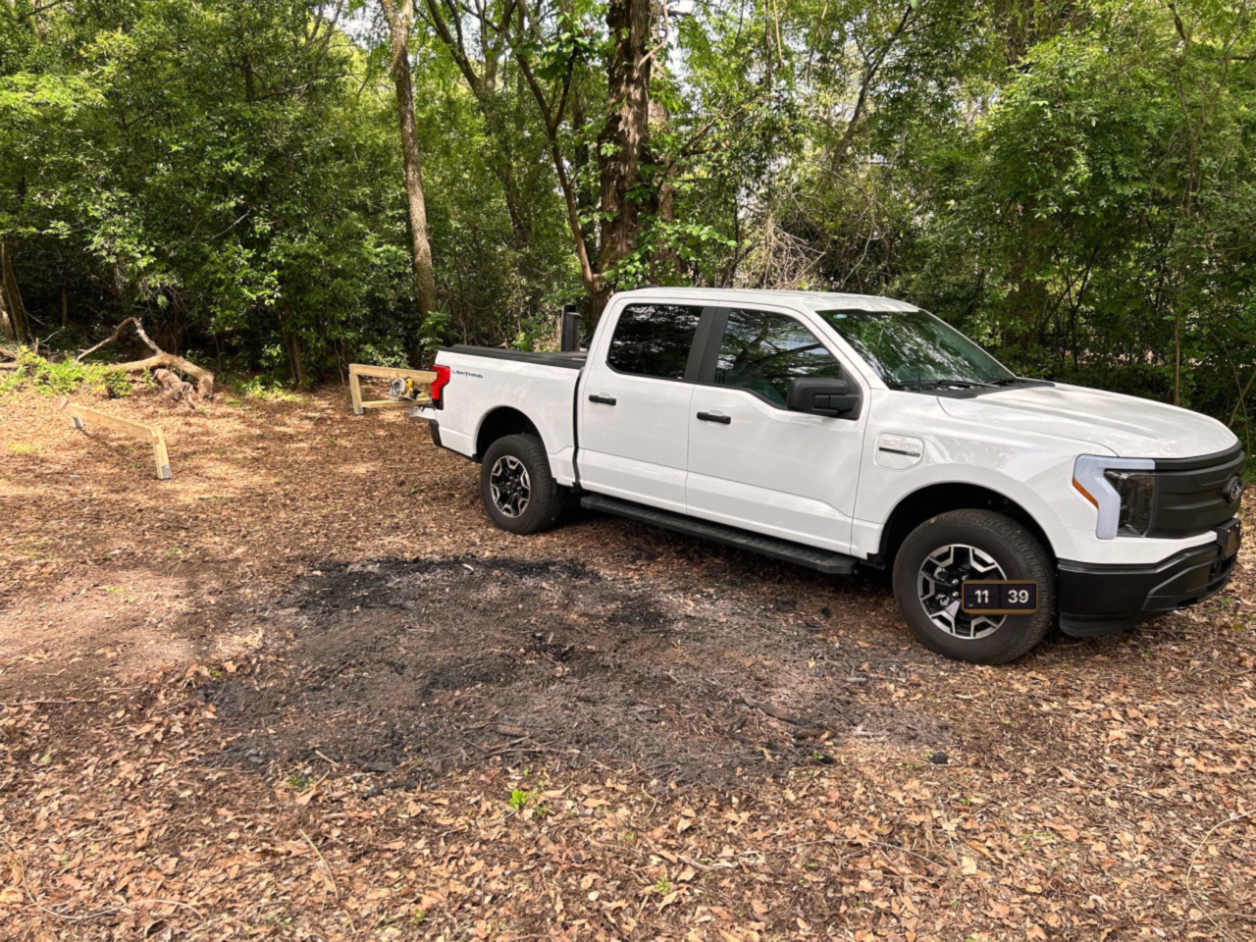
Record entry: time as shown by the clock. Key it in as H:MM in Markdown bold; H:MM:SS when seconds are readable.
**11:39**
